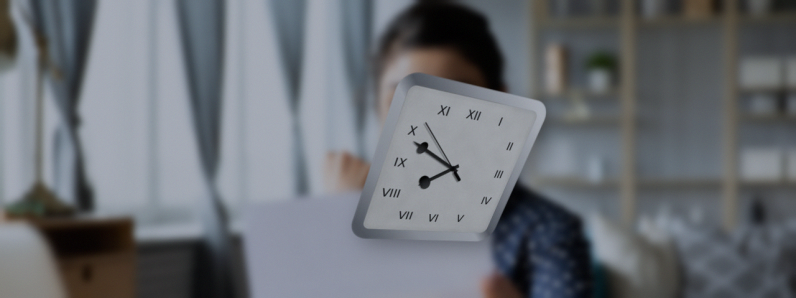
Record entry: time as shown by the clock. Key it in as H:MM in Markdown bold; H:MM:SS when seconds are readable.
**7:48:52**
